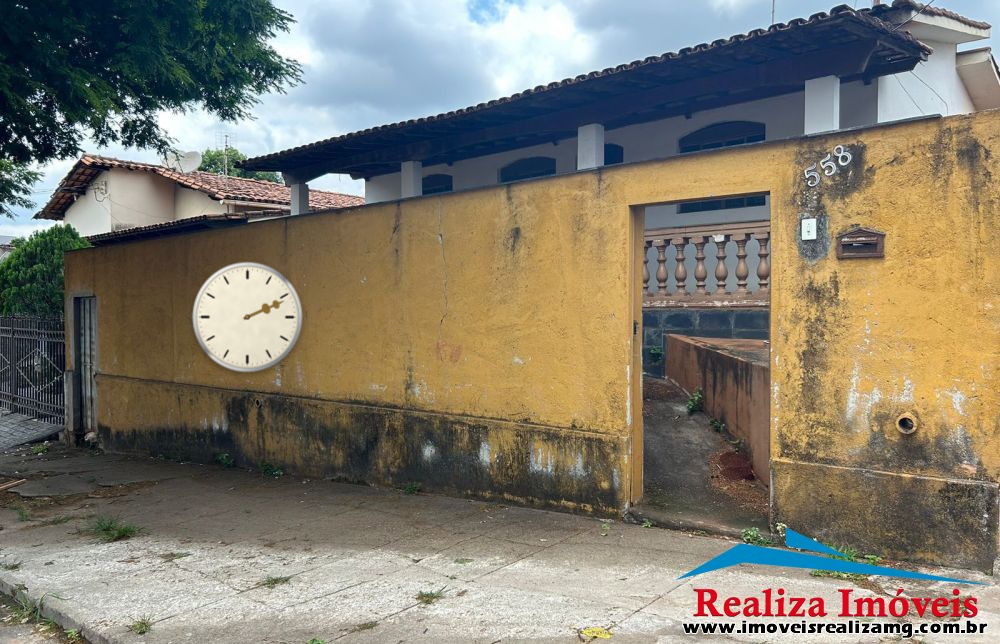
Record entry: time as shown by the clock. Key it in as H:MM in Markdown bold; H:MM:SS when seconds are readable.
**2:11**
